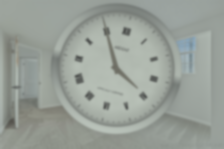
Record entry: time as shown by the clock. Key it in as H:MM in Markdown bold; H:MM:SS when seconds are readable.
**3:55**
